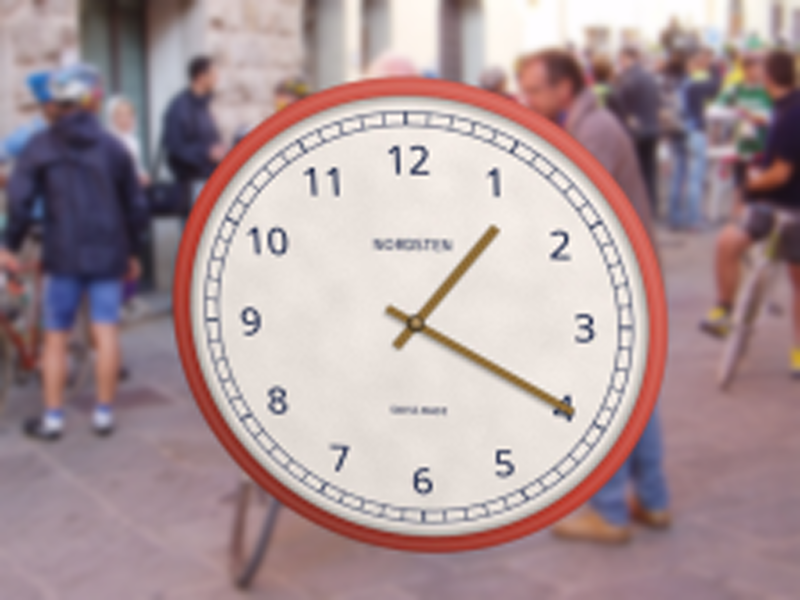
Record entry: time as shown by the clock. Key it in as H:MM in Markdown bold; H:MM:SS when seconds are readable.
**1:20**
